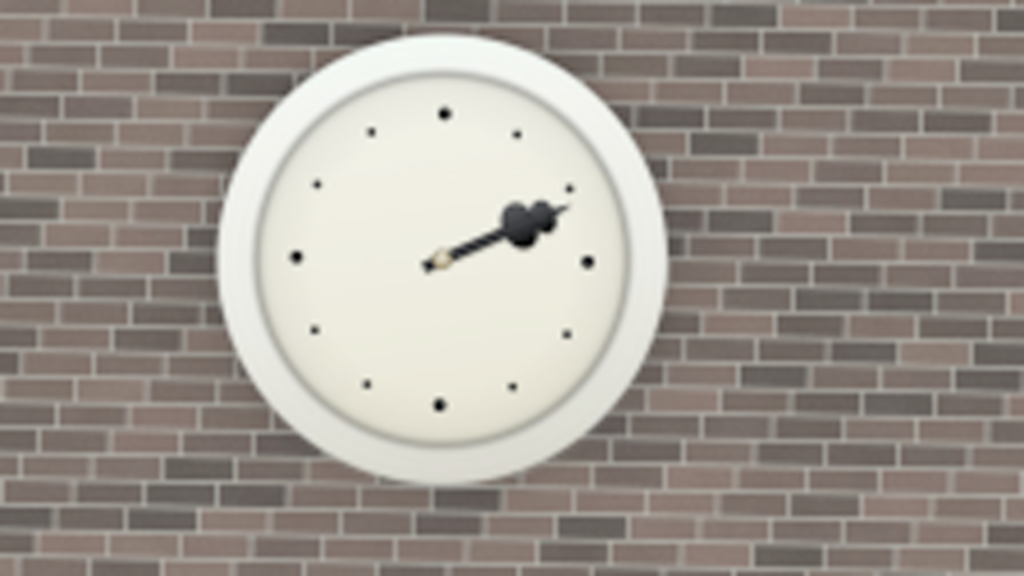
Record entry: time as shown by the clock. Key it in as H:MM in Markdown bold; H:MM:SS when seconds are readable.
**2:11**
